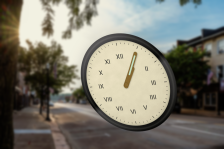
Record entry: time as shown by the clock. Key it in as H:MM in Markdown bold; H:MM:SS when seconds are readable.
**1:05**
